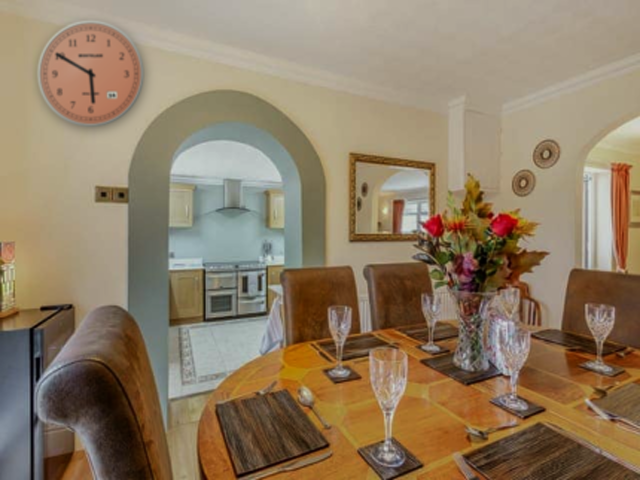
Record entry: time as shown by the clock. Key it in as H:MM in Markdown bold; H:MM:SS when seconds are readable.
**5:50**
